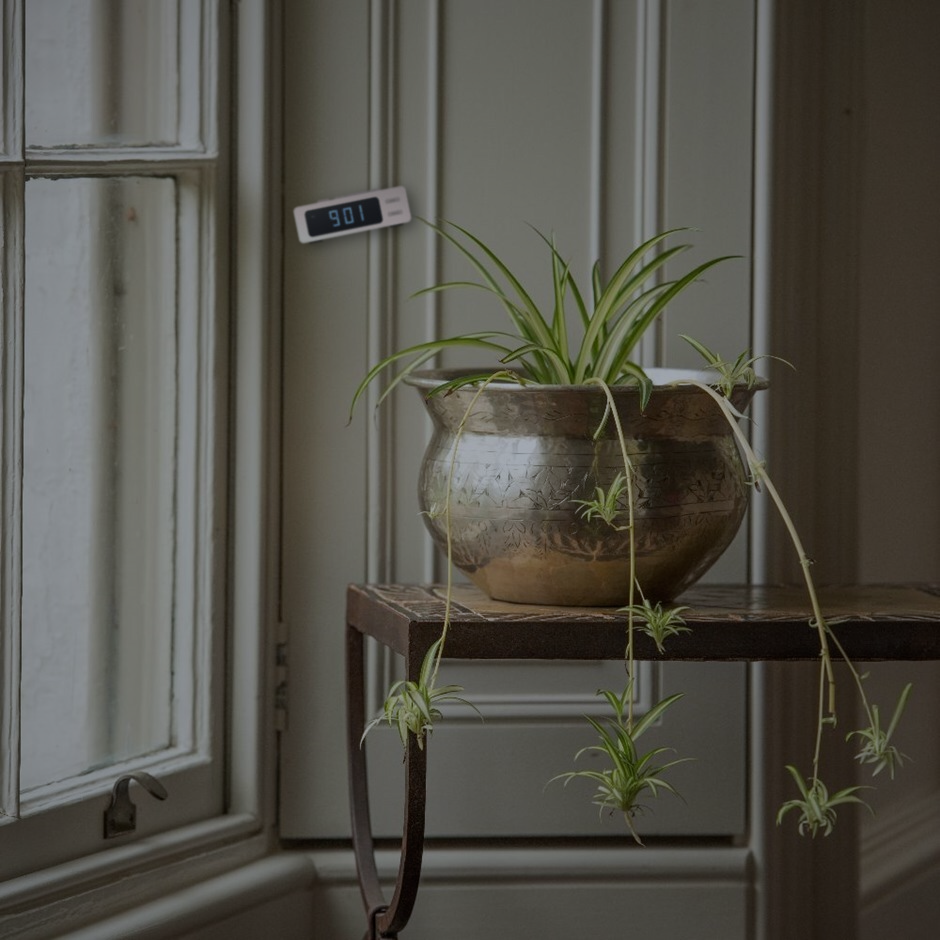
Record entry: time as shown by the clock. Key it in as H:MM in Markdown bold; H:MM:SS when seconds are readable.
**9:01**
